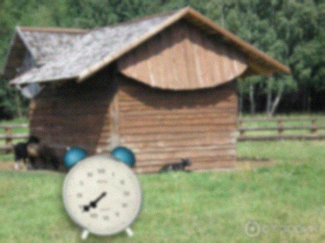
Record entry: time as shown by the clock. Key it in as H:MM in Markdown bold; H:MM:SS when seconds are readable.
**7:39**
